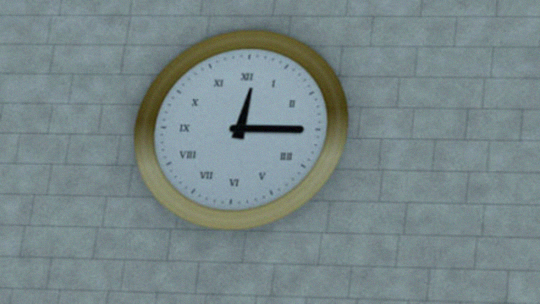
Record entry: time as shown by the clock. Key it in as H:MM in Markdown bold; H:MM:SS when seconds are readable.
**12:15**
